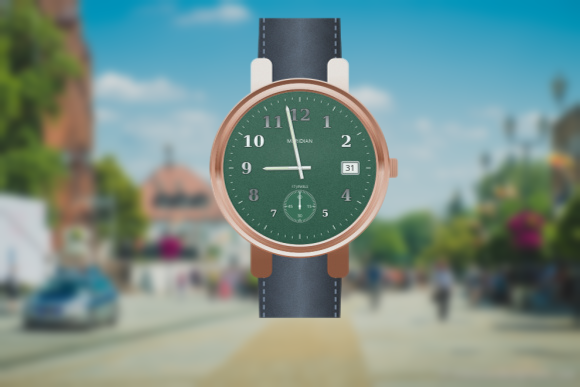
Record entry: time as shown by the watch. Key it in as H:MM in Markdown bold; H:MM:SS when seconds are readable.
**8:58**
